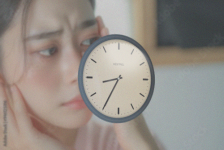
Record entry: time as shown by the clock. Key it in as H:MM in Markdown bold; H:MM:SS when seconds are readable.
**8:35**
